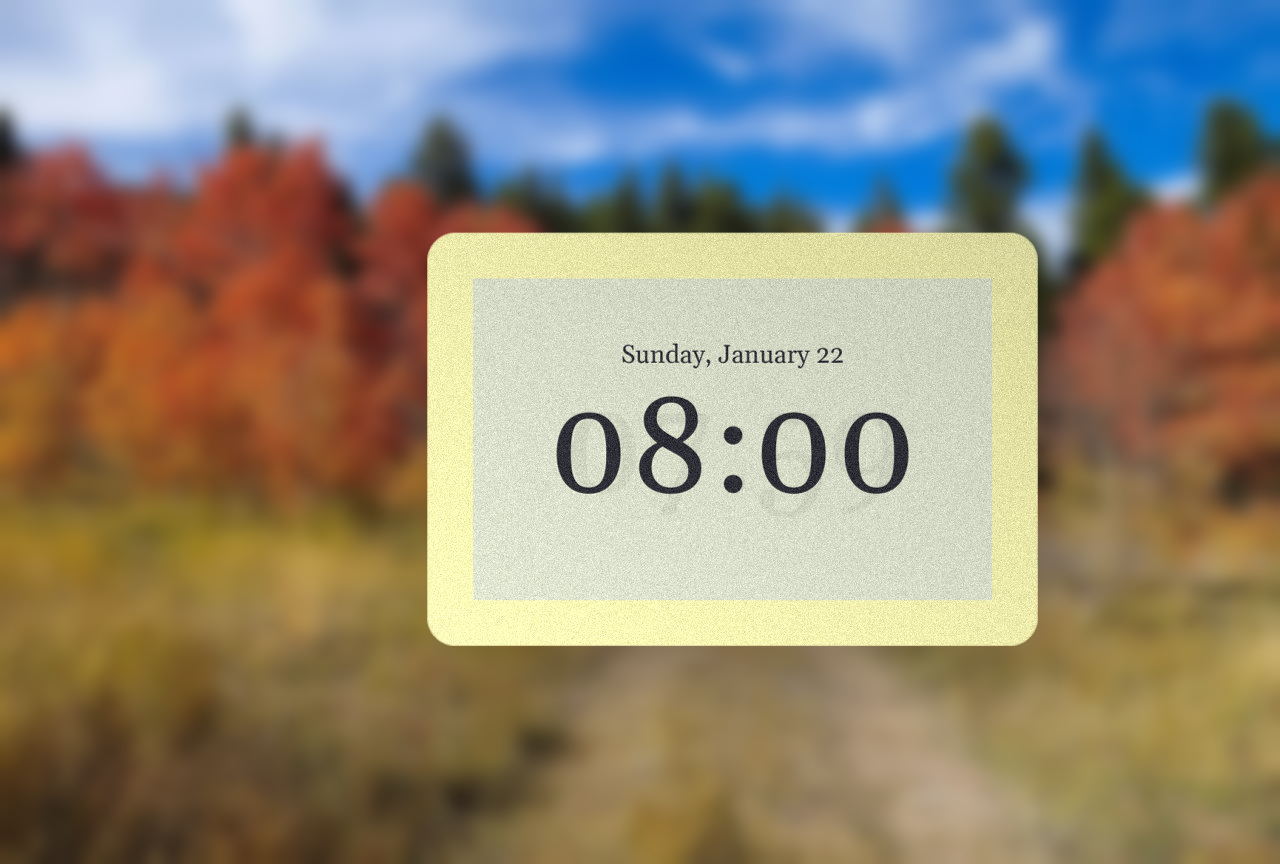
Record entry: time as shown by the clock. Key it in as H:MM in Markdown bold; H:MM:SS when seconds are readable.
**8:00**
